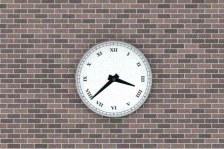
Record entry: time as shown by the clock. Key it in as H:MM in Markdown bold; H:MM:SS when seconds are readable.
**3:38**
